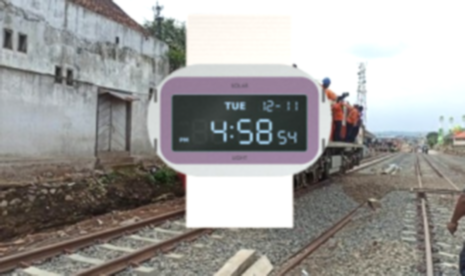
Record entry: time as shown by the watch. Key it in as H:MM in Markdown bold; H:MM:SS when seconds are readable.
**4:58:54**
